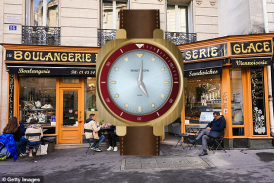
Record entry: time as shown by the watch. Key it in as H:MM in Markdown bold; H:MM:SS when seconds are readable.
**5:01**
